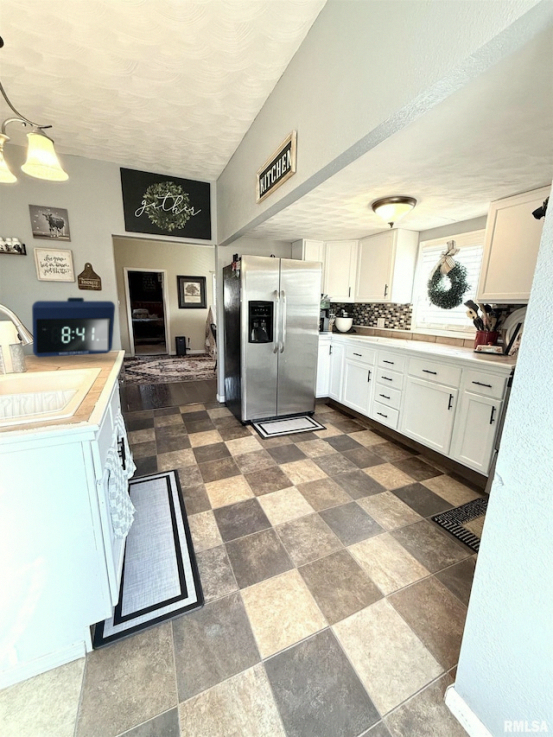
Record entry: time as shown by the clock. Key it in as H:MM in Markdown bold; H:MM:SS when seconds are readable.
**8:41**
